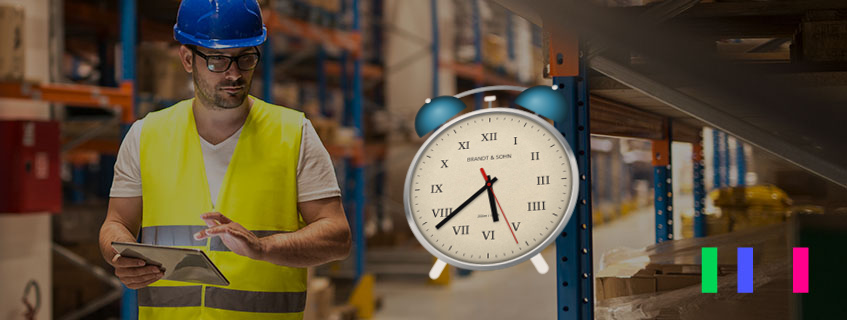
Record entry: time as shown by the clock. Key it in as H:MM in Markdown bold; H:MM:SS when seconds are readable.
**5:38:26**
